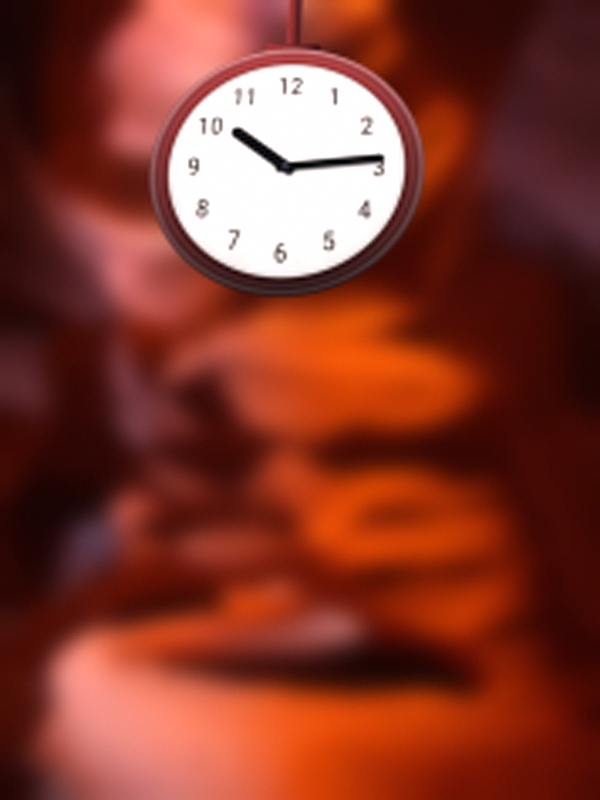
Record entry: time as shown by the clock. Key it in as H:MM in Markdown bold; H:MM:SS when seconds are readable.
**10:14**
